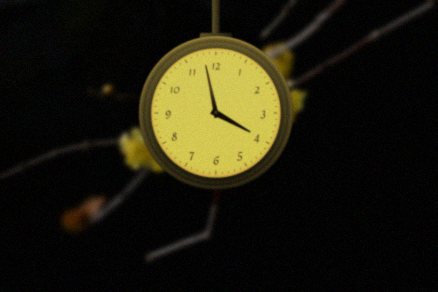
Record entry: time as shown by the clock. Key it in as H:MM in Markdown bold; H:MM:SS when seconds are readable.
**3:58**
